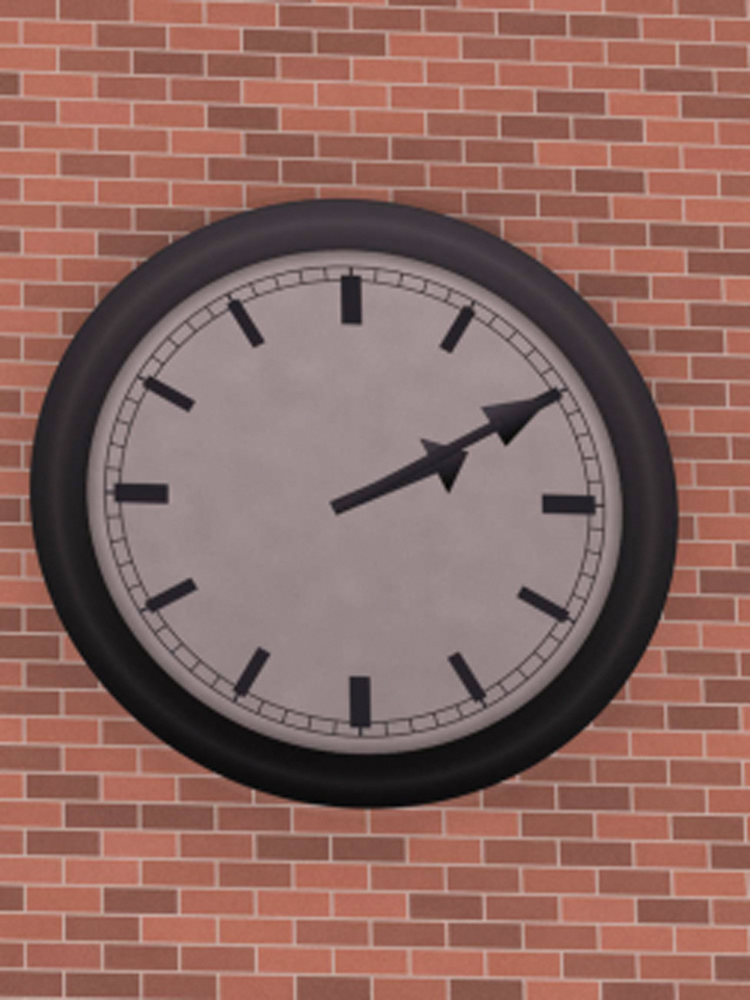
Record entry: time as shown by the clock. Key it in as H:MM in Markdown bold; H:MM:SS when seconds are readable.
**2:10**
